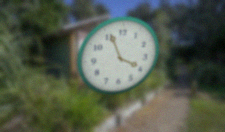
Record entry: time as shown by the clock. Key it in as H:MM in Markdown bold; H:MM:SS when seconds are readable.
**3:56**
